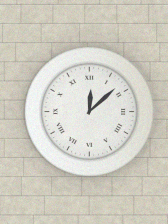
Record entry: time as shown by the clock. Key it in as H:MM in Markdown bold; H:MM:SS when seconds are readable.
**12:08**
